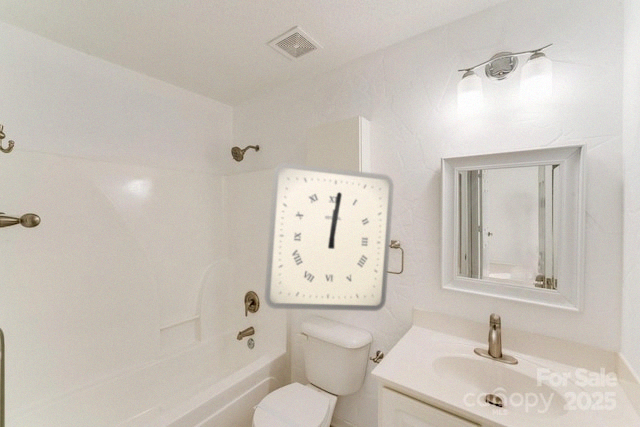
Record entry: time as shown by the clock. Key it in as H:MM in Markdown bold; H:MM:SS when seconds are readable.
**12:01**
